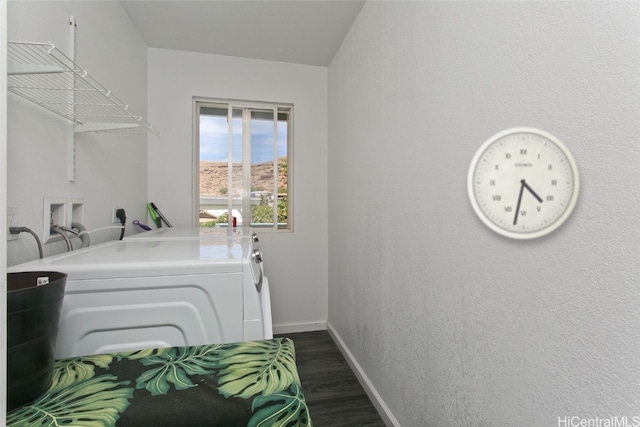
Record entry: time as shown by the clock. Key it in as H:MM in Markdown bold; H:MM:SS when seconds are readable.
**4:32**
